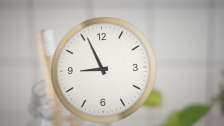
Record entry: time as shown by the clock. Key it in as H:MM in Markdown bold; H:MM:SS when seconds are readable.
**8:56**
